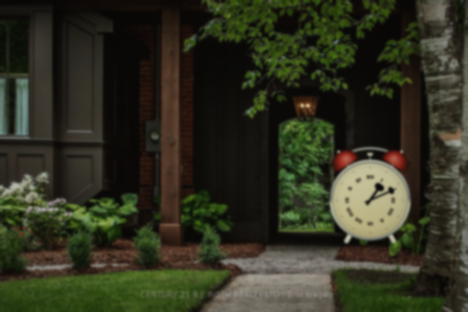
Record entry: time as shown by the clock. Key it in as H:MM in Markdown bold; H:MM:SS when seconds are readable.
**1:11**
